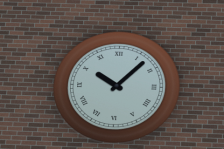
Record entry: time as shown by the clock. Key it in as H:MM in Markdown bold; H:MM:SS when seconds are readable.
**10:07**
